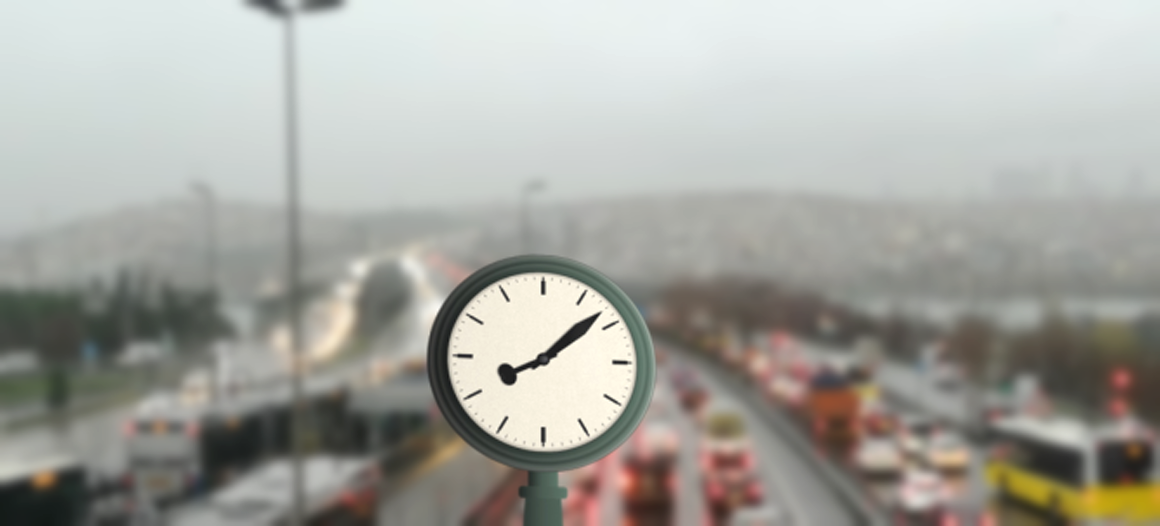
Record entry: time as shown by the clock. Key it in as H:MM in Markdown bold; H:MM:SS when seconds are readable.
**8:08**
